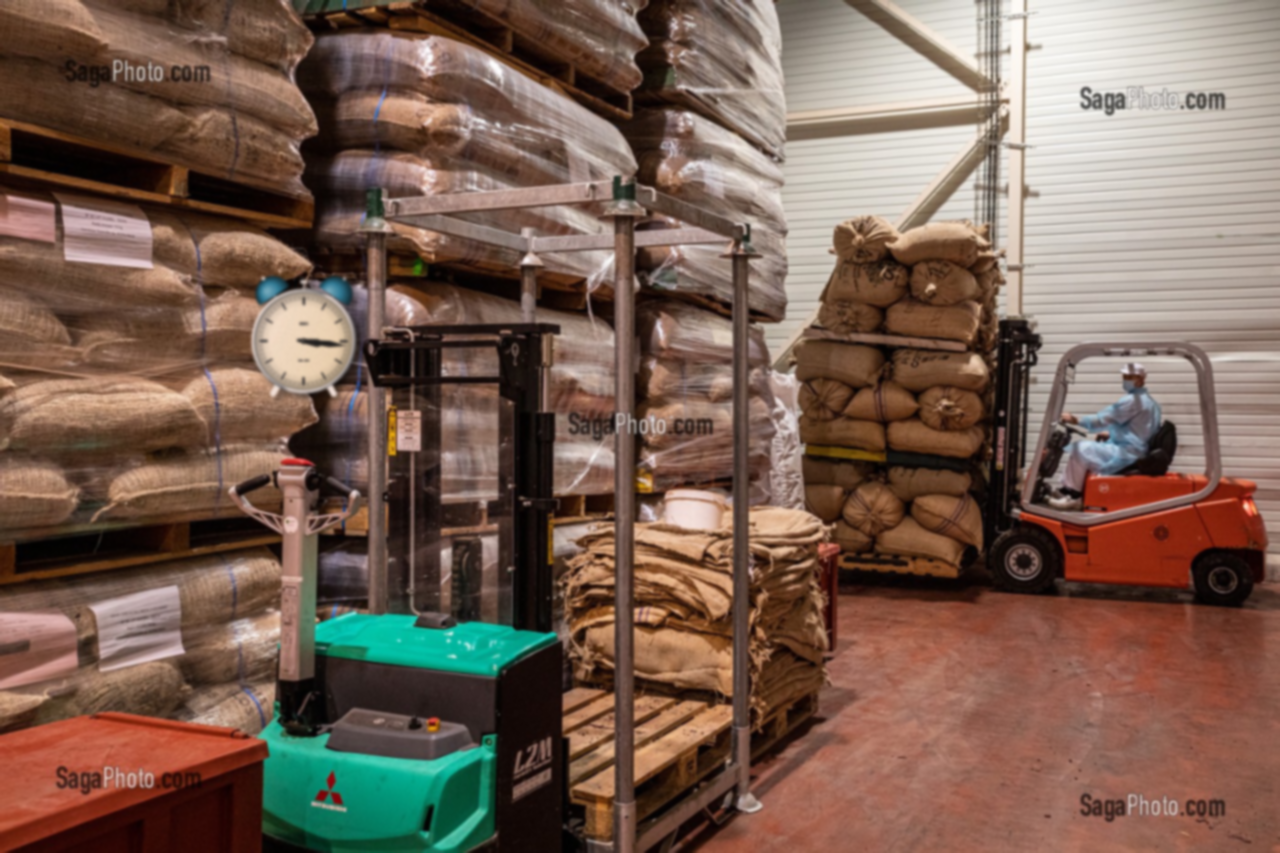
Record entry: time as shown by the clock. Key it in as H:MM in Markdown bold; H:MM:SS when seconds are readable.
**3:16**
